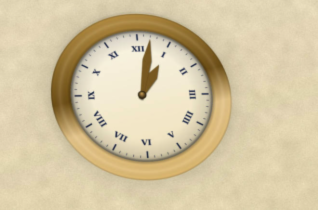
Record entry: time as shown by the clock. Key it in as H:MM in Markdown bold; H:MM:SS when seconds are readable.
**1:02**
